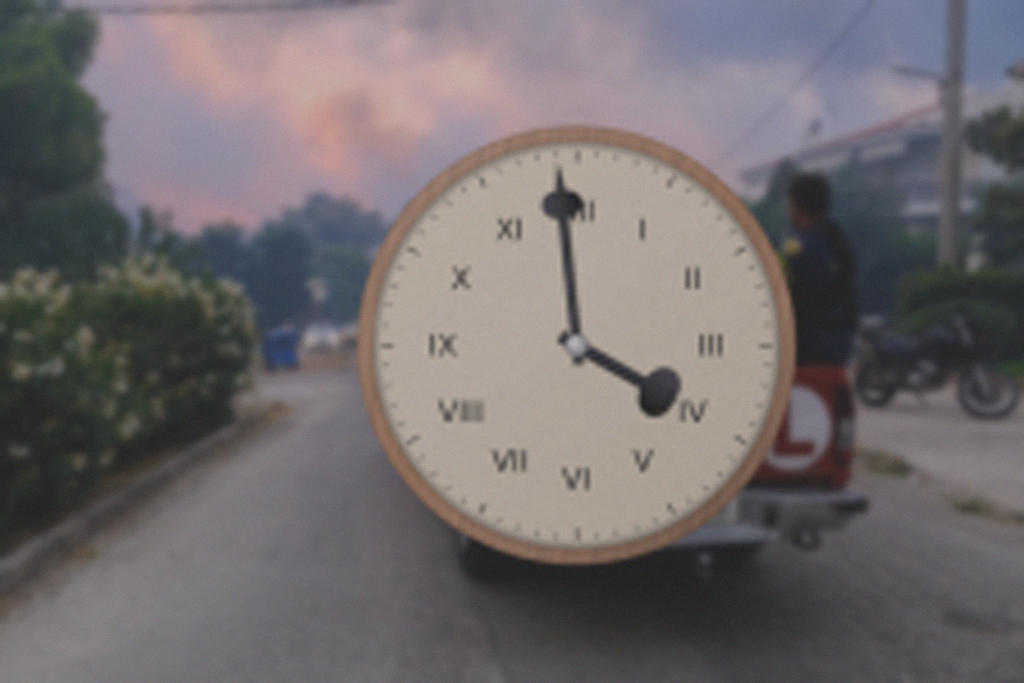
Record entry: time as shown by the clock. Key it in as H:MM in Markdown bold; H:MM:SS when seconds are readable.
**3:59**
